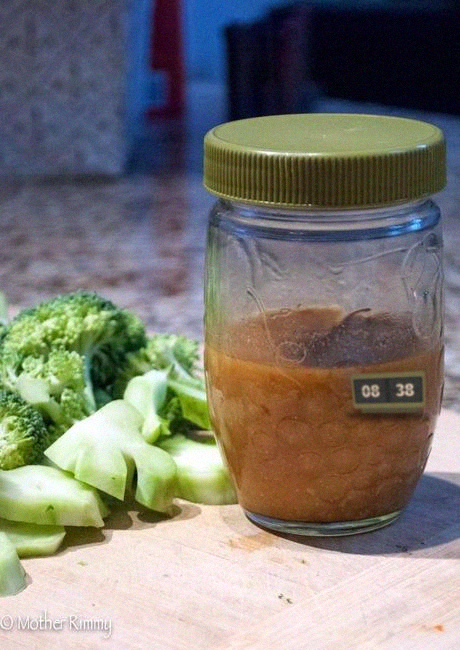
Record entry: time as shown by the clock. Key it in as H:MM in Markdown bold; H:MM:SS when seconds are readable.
**8:38**
